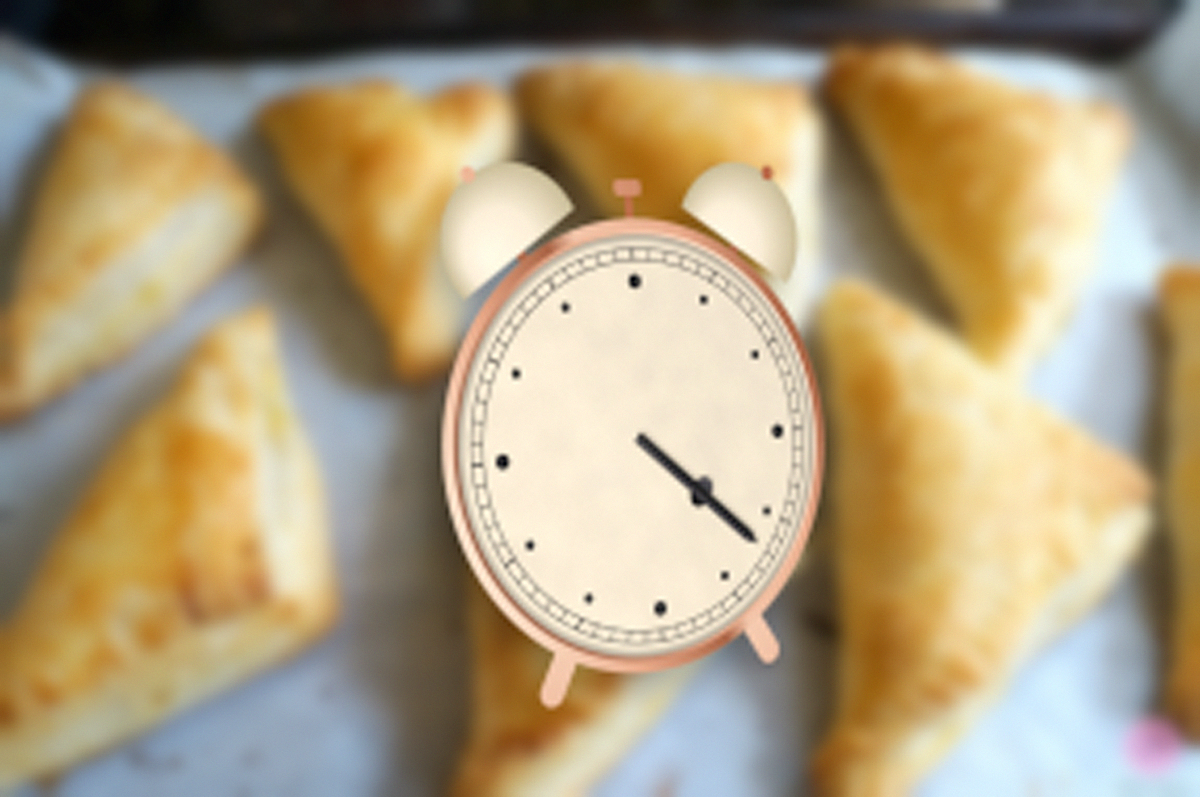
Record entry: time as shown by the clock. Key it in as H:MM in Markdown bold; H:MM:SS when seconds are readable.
**4:22**
